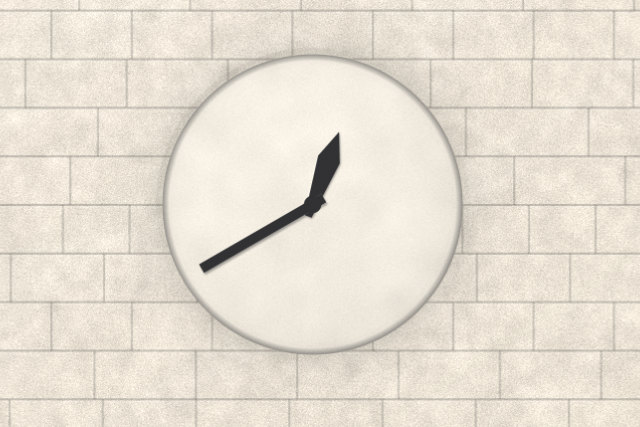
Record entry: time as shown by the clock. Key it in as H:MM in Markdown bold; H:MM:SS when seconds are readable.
**12:40**
